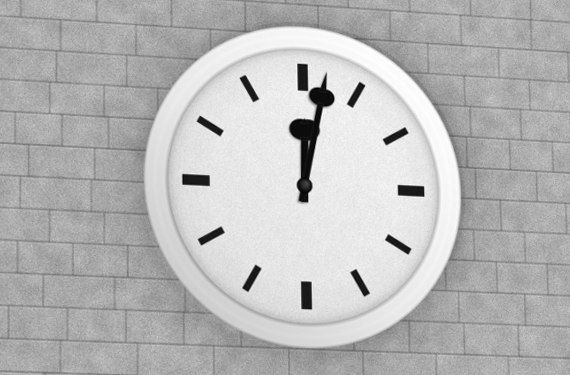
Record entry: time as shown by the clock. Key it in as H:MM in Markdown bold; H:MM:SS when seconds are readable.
**12:02**
